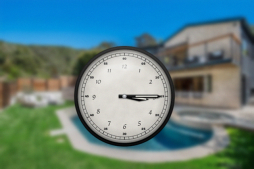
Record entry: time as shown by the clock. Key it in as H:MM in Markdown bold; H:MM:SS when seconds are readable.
**3:15**
